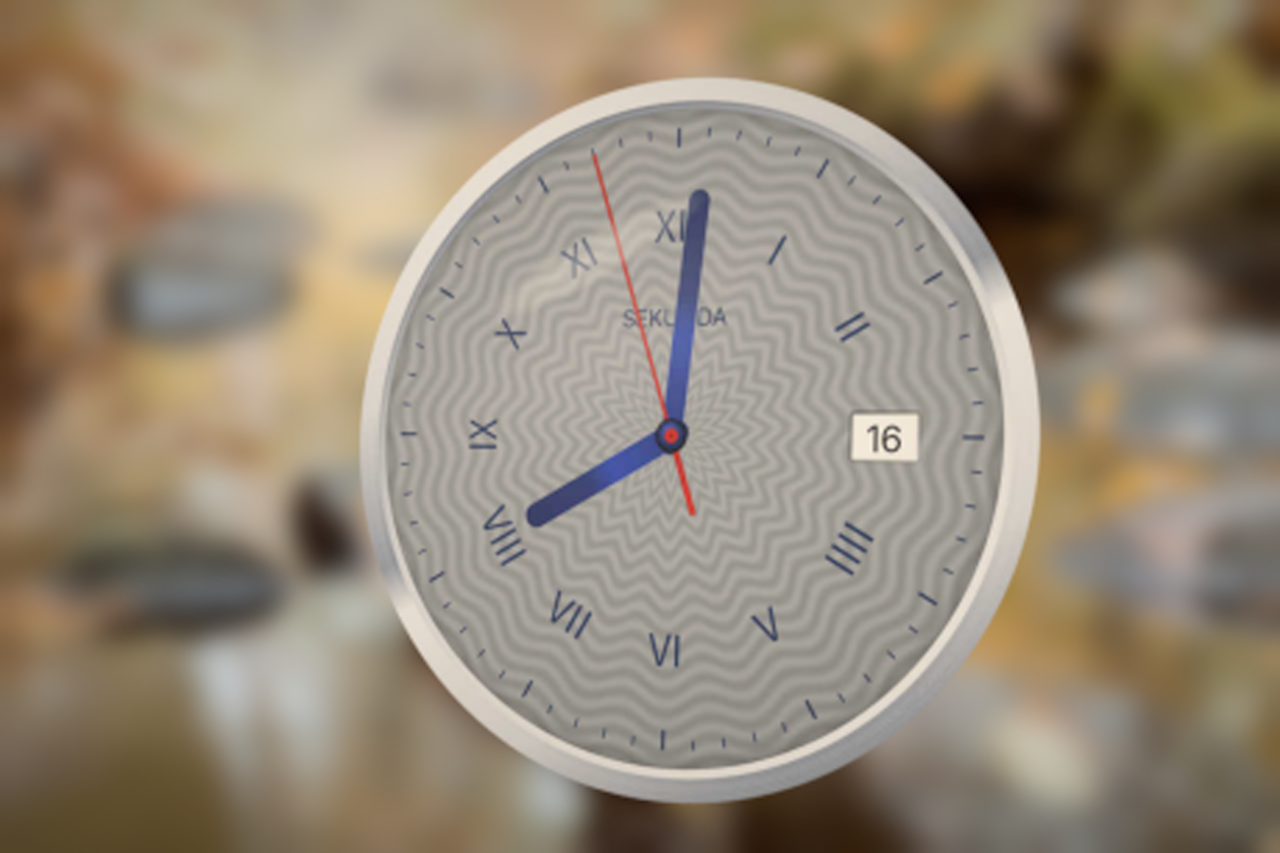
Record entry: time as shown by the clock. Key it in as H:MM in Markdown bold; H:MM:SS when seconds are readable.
**8:00:57**
